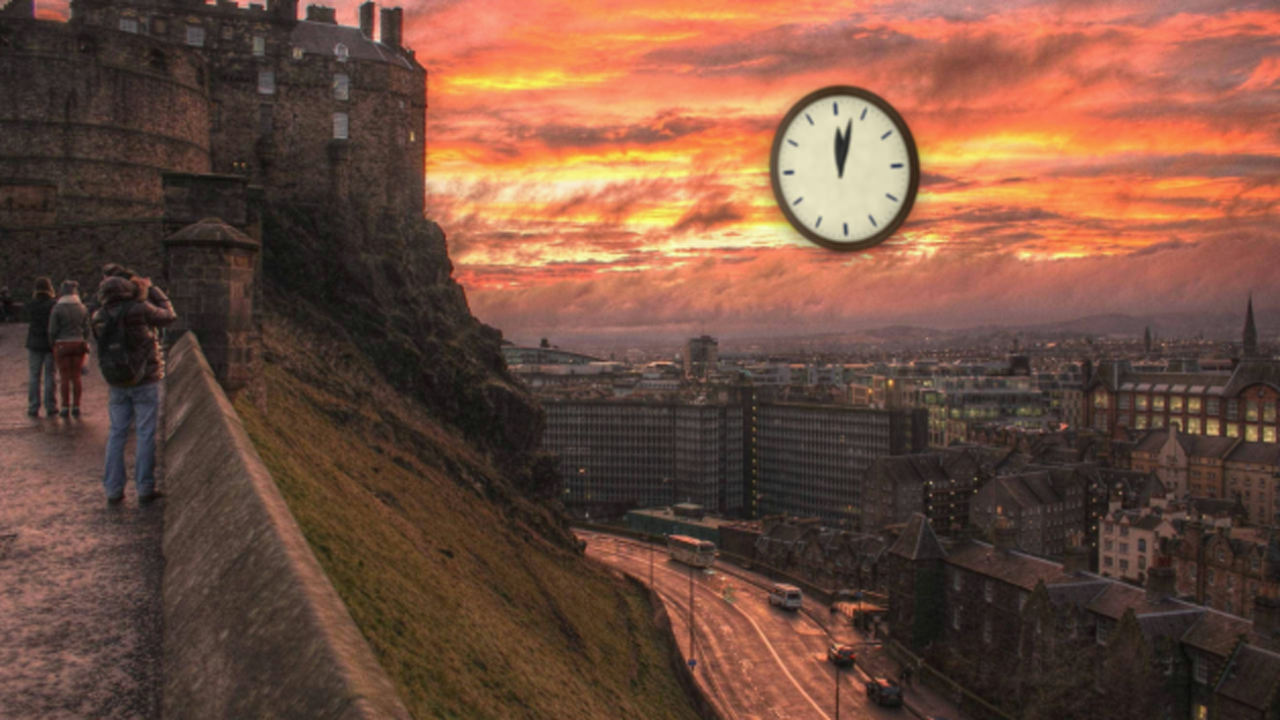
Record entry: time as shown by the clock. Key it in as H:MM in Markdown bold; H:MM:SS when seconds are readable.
**12:03**
